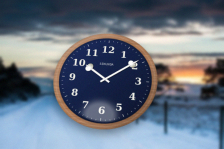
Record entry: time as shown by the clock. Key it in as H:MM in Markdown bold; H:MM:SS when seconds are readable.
**10:09**
